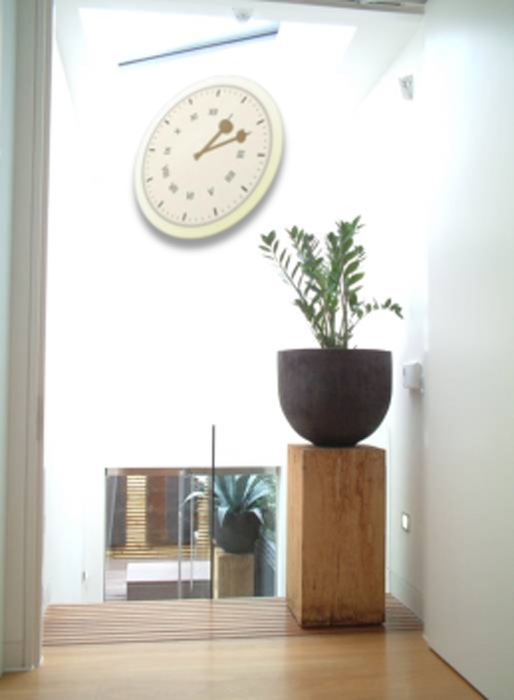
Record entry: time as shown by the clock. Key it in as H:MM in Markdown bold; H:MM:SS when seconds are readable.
**1:11**
